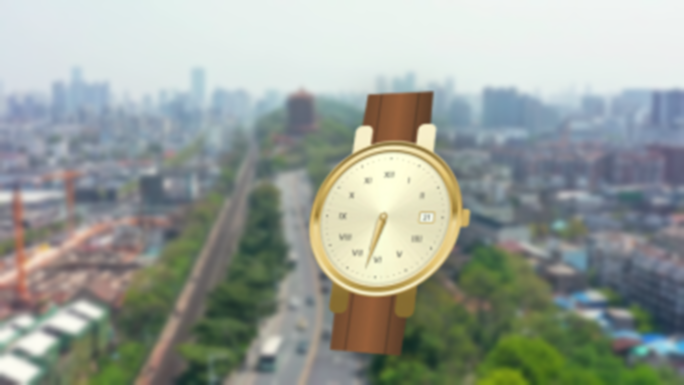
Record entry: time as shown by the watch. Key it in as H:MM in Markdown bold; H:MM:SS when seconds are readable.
**6:32**
